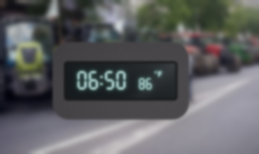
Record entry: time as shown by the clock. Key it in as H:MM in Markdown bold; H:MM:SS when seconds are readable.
**6:50**
